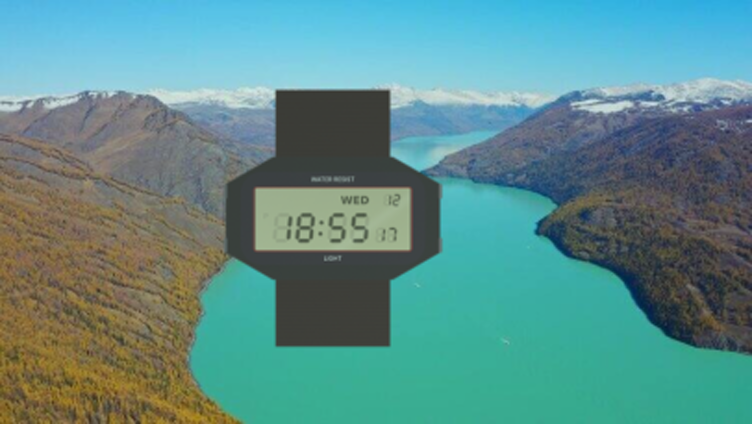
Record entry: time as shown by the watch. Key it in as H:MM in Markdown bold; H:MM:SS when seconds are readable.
**18:55:17**
